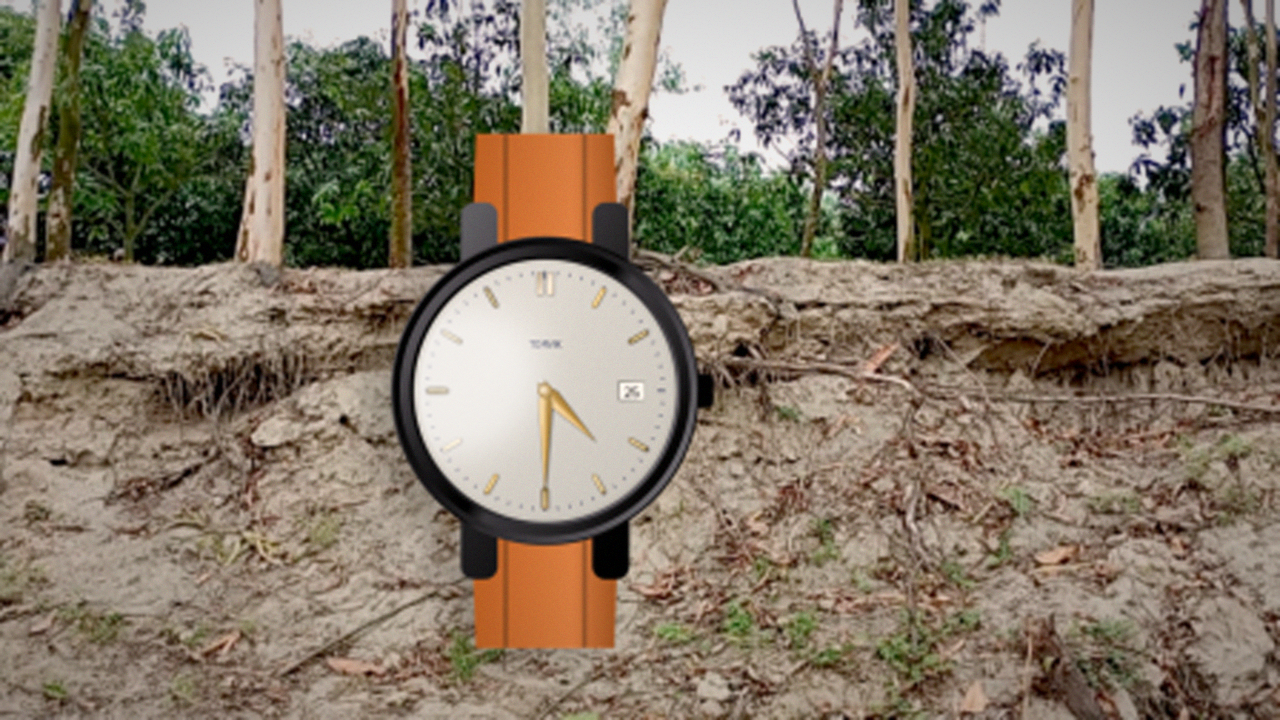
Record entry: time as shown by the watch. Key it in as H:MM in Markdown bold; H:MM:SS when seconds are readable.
**4:30**
